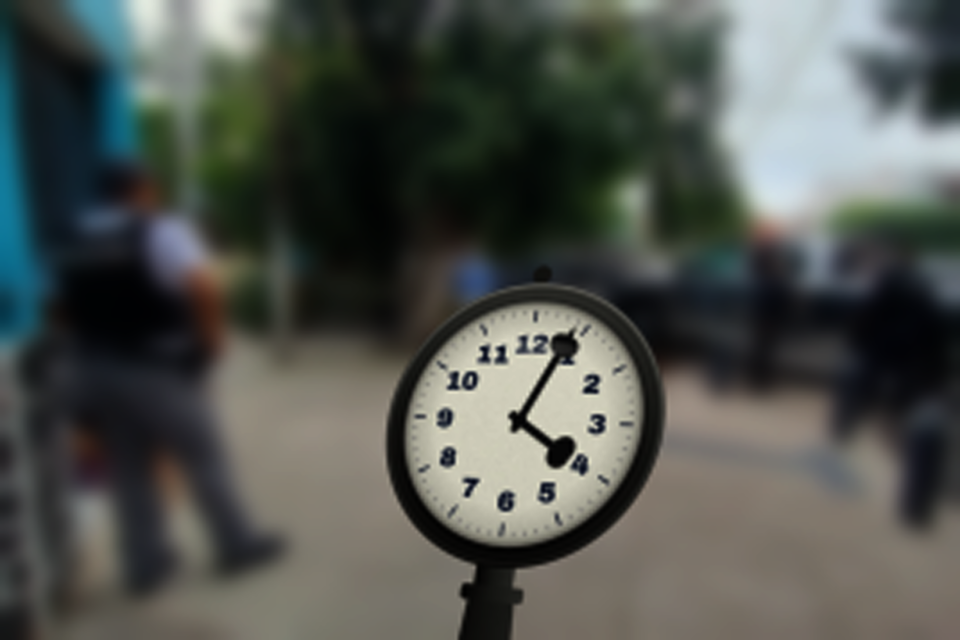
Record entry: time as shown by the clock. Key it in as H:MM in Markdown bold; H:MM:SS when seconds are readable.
**4:04**
